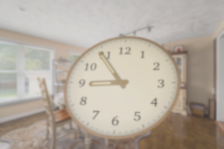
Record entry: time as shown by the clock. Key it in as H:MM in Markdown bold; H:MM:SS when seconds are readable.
**8:54**
